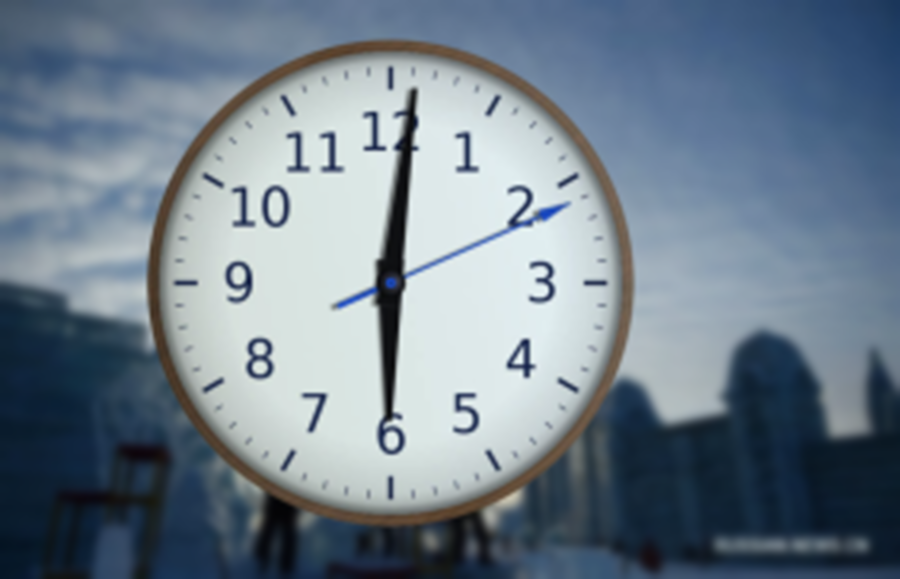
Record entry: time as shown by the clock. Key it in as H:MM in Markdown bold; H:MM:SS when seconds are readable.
**6:01:11**
